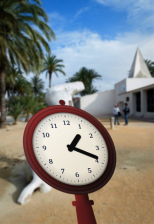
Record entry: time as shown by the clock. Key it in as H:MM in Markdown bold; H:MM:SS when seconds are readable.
**1:19**
